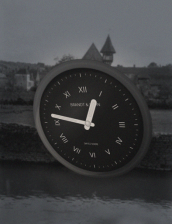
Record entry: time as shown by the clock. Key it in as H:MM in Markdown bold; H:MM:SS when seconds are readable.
**12:47**
